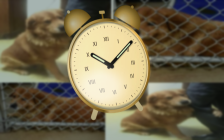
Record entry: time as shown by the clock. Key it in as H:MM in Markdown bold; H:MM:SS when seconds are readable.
**10:09**
